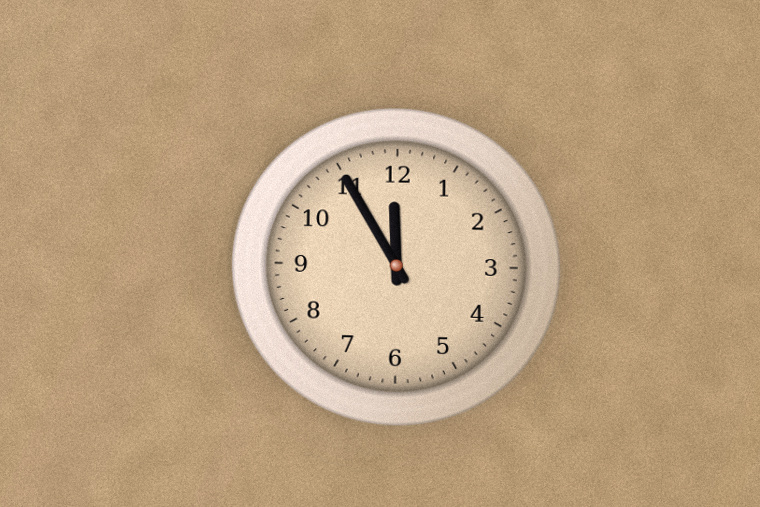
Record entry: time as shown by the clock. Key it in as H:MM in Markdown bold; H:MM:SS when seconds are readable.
**11:55**
